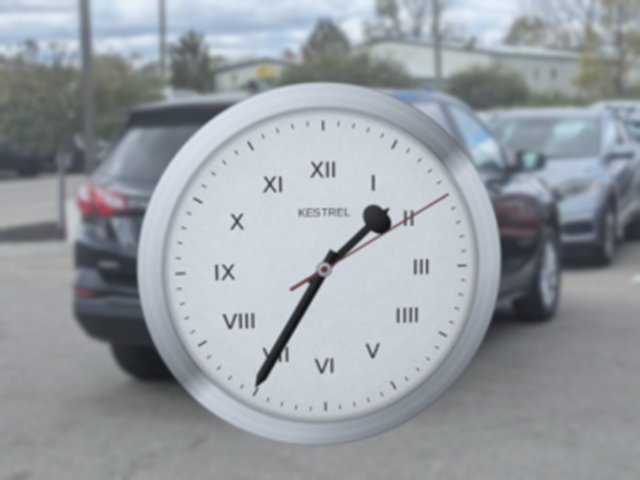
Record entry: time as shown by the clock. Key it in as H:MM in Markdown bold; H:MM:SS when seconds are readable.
**1:35:10**
